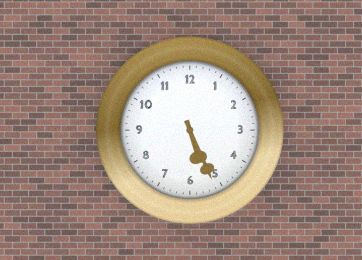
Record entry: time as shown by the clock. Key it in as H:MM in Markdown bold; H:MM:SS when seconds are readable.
**5:26**
